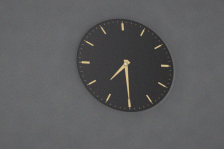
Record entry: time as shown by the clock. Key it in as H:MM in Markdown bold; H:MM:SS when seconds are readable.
**7:30**
